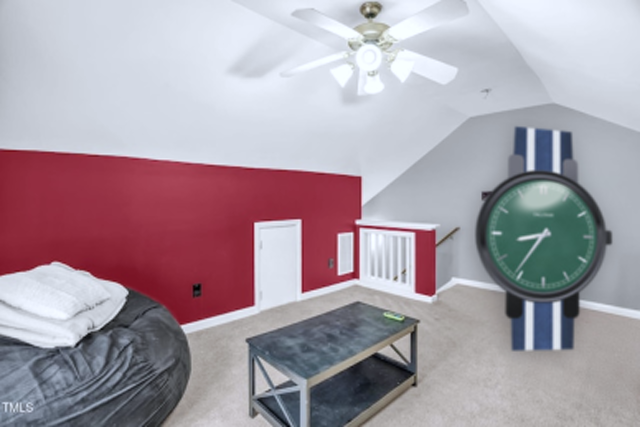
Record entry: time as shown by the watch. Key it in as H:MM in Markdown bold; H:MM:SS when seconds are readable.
**8:36**
